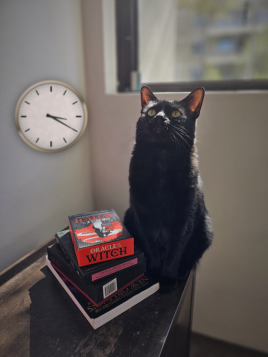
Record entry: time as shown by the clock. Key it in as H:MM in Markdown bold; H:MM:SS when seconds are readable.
**3:20**
